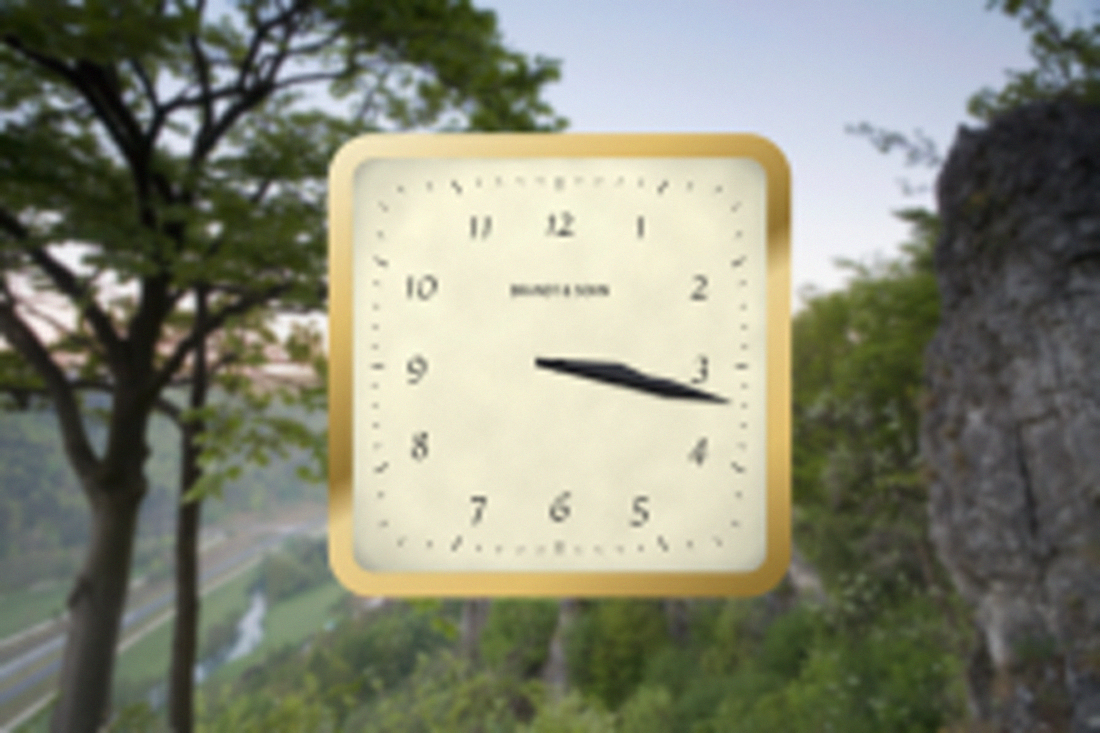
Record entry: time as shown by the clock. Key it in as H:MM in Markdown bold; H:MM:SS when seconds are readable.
**3:17**
